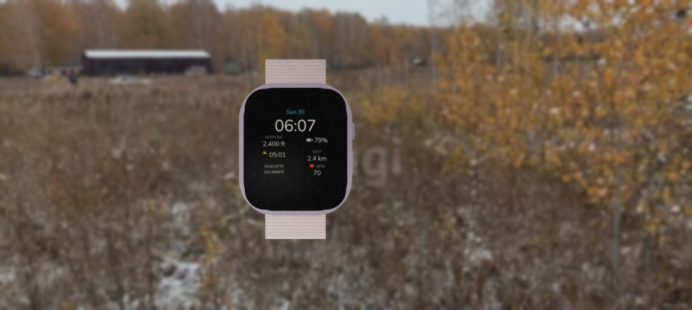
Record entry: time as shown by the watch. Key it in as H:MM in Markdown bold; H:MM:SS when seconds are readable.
**6:07**
